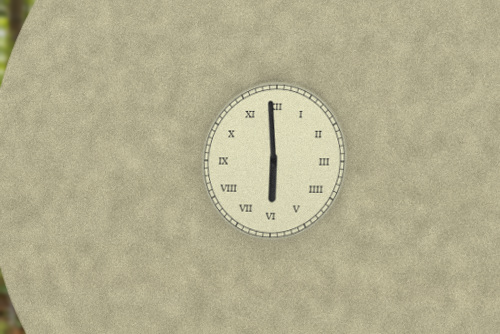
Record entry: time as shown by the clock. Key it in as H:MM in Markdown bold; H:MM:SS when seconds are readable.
**5:59**
